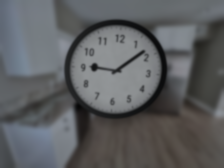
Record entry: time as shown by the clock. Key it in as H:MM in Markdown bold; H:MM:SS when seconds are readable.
**9:08**
